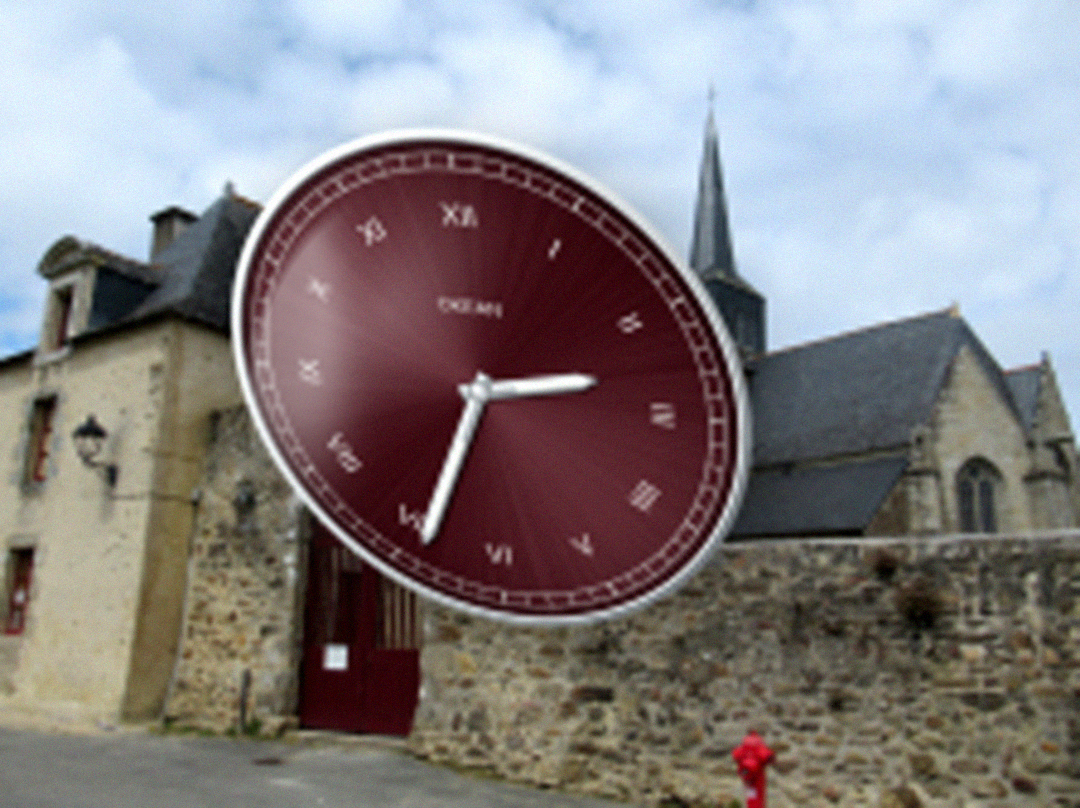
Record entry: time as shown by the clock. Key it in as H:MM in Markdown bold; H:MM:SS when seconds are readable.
**2:34**
